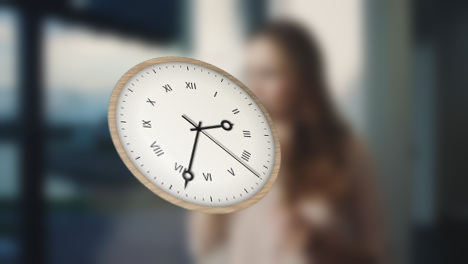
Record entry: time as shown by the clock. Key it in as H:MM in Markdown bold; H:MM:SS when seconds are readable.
**2:33:22**
